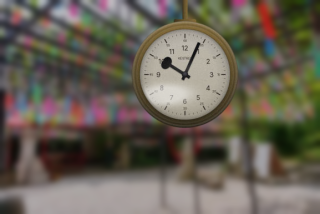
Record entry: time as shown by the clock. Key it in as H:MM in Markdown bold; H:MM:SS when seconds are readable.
**10:04**
